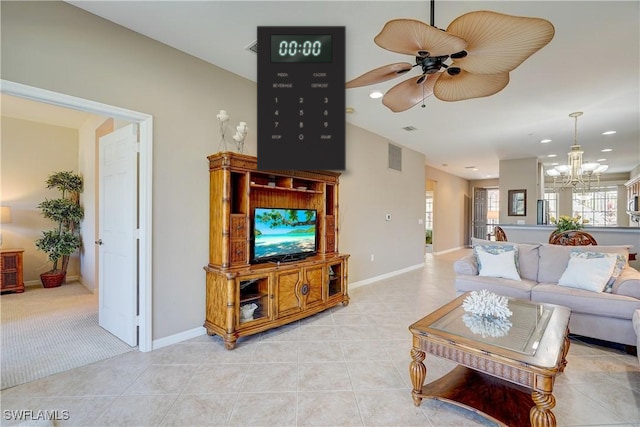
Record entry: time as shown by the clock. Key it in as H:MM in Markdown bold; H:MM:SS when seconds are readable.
**0:00**
